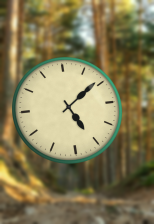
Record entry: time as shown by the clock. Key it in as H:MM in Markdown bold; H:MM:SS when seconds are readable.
**5:09**
